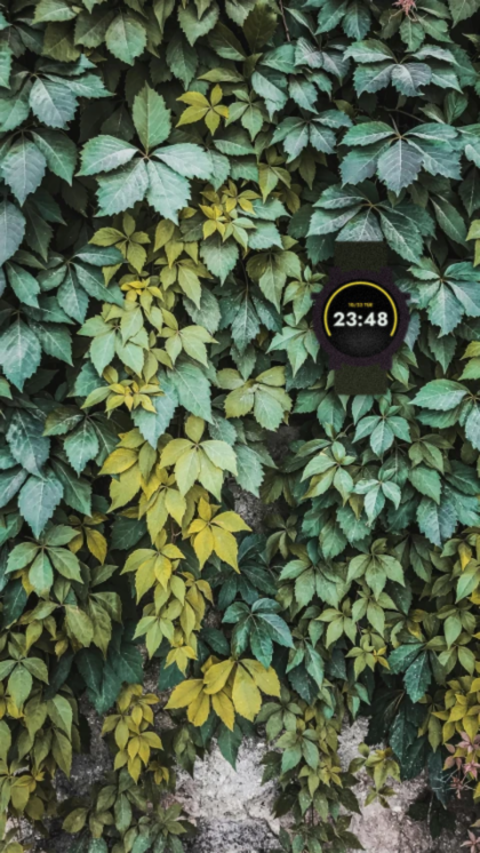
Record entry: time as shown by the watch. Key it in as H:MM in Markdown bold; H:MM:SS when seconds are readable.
**23:48**
